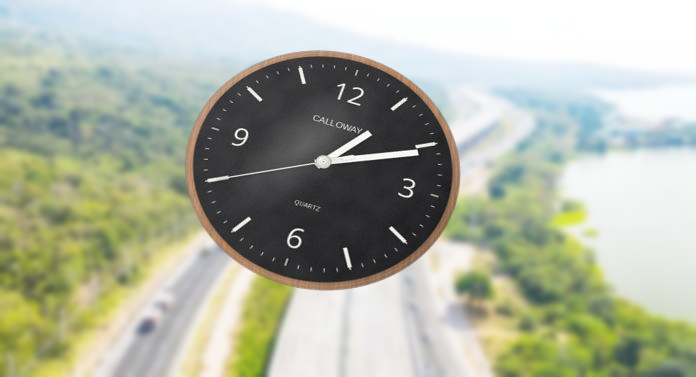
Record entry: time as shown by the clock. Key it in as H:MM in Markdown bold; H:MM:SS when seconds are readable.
**1:10:40**
